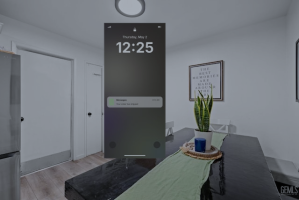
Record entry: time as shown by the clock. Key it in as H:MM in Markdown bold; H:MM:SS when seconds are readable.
**12:25**
